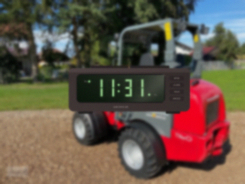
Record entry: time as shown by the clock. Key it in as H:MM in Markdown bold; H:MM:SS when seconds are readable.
**11:31**
